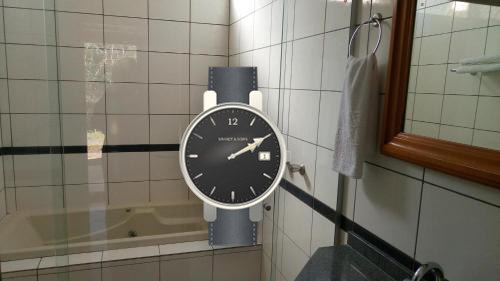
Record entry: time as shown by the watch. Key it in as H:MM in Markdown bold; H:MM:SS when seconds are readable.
**2:10**
